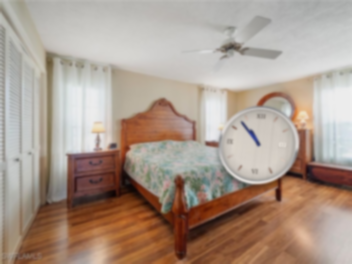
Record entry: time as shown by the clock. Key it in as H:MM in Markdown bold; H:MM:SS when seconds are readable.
**10:53**
